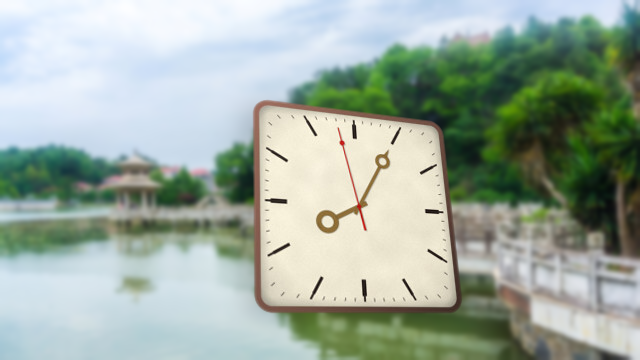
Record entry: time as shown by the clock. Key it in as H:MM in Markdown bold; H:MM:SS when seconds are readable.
**8:04:58**
